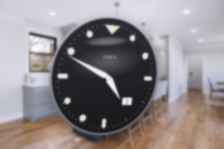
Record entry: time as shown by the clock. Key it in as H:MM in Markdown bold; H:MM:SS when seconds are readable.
**4:49**
